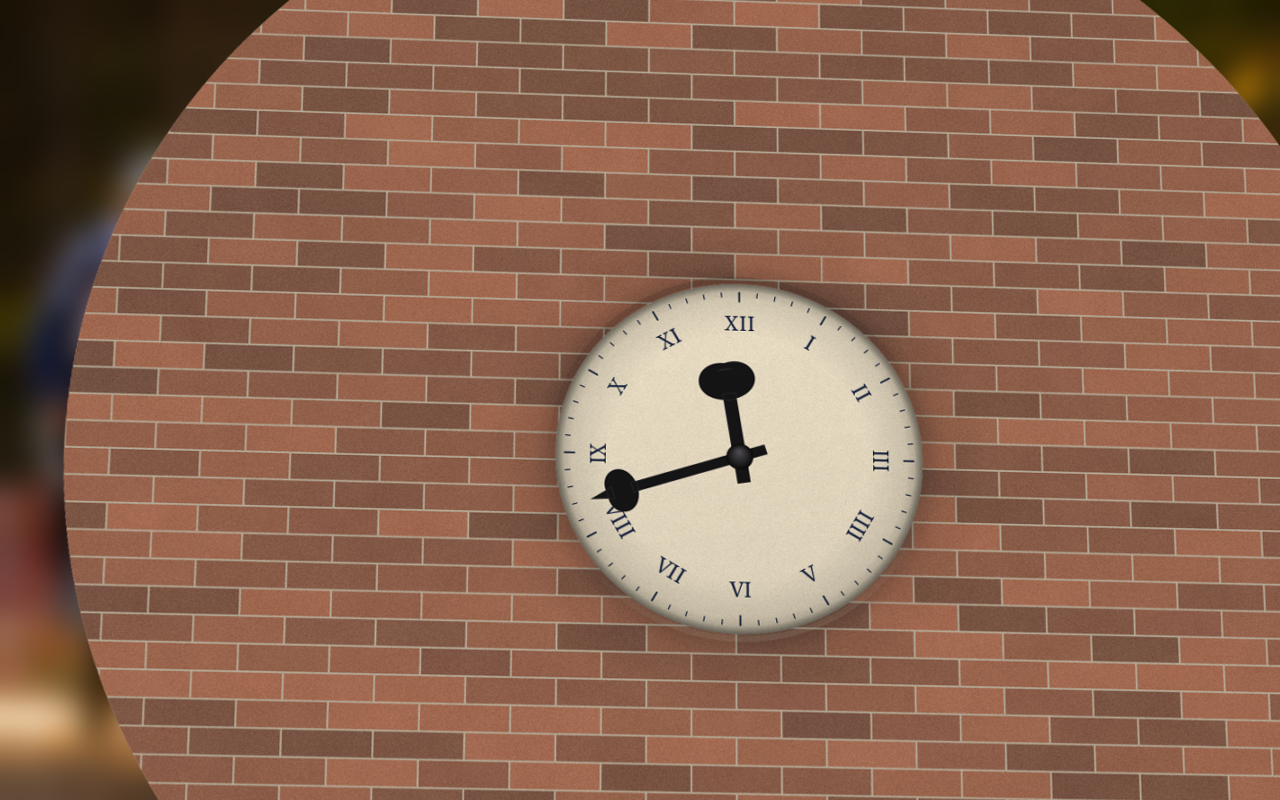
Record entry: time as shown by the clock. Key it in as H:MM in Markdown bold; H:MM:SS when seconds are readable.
**11:42**
